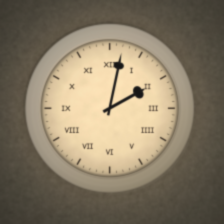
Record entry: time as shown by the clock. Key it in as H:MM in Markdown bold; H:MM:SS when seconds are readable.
**2:02**
